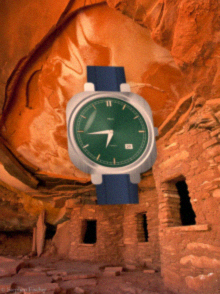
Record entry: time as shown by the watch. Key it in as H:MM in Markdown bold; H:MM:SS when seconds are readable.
**6:44**
